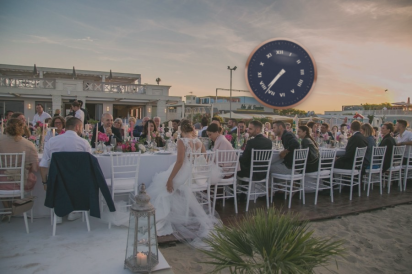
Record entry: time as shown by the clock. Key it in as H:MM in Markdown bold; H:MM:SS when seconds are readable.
**7:37**
